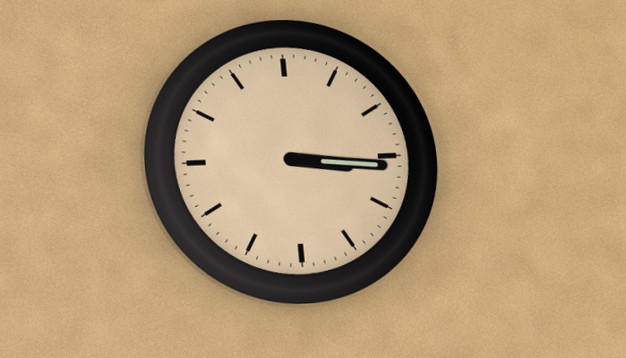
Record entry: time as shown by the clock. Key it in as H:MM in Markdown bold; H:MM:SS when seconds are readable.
**3:16**
